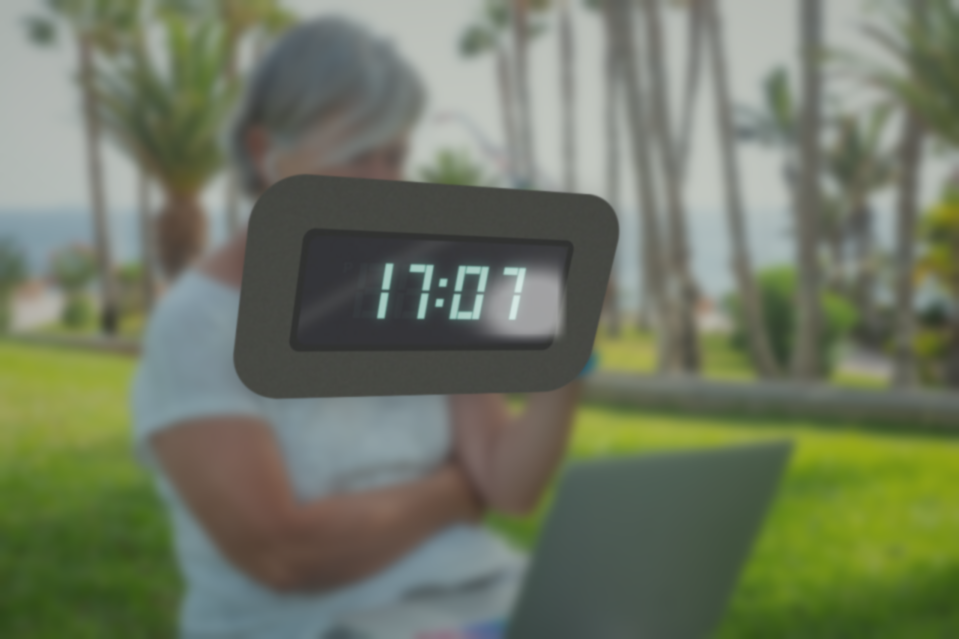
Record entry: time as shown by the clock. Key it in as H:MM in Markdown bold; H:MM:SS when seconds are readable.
**17:07**
